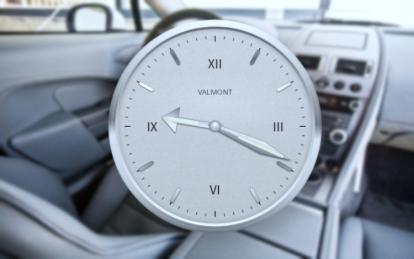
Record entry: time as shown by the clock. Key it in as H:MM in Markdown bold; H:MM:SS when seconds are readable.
**9:19**
